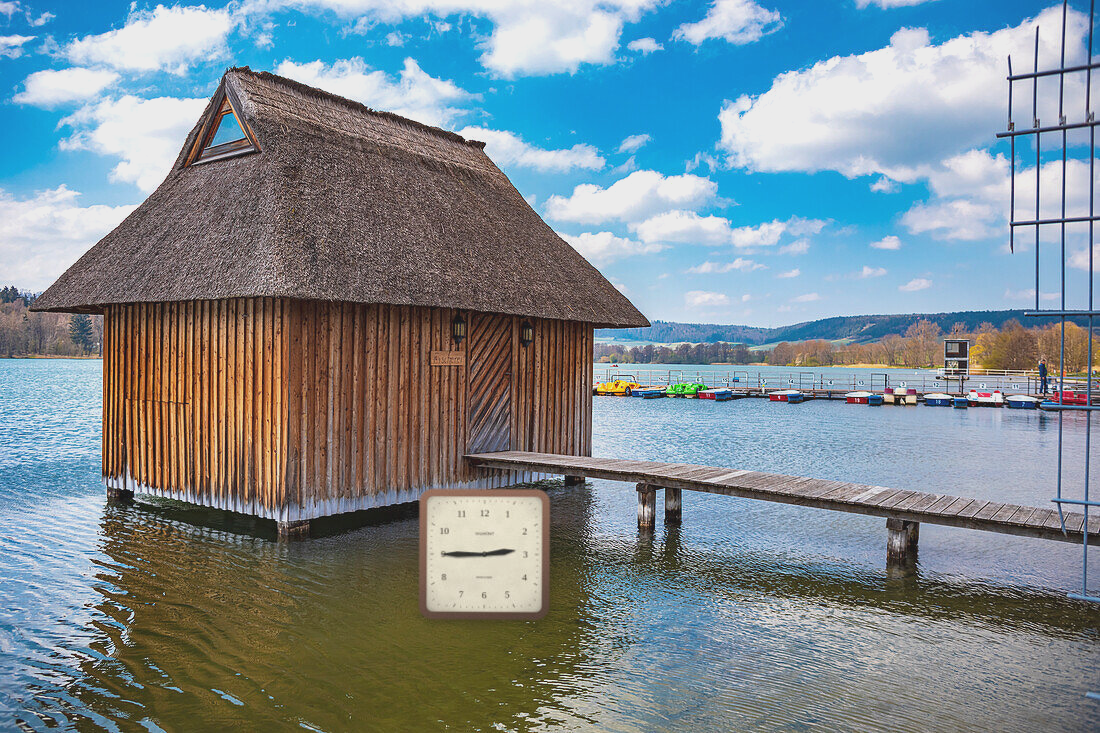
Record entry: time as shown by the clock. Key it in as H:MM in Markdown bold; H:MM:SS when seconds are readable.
**2:45**
